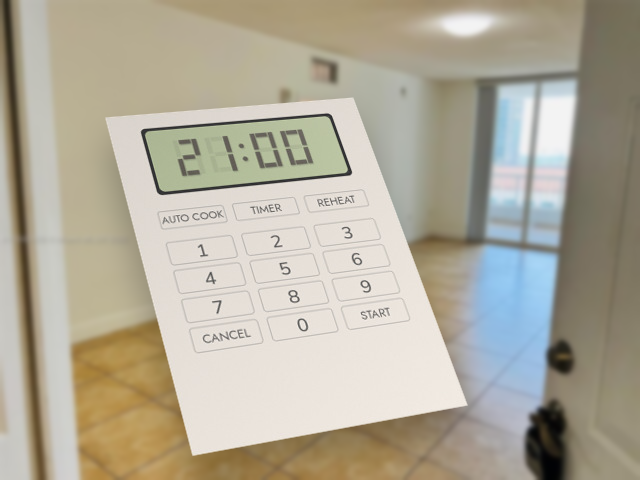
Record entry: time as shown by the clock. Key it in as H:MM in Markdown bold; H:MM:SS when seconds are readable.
**21:00**
